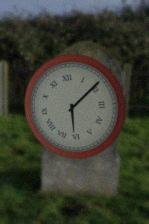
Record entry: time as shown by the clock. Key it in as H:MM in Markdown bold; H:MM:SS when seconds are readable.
**6:09**
